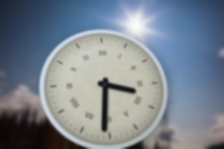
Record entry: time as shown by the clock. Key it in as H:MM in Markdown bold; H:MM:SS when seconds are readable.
**3:31**
